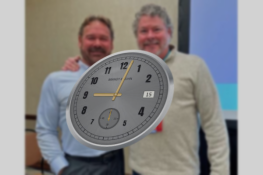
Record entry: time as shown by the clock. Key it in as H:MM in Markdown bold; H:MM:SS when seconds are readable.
**9:02**
